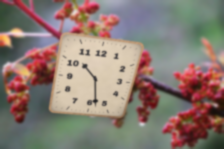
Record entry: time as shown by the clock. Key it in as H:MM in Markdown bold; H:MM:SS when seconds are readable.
**10:28**
